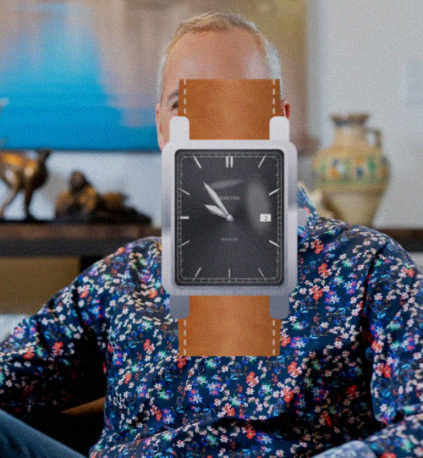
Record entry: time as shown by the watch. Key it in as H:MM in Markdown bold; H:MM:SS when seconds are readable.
**9:54**
